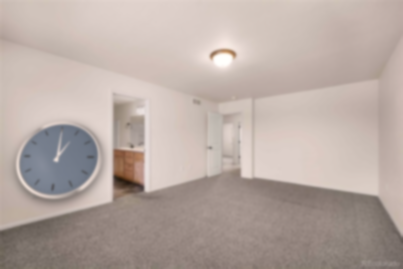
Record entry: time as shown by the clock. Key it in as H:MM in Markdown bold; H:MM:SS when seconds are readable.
**1:00**
